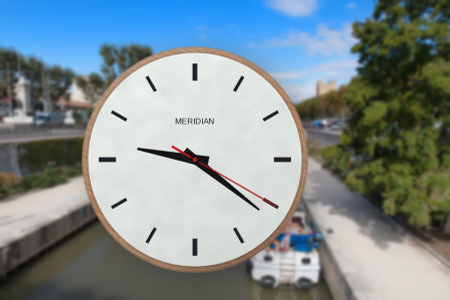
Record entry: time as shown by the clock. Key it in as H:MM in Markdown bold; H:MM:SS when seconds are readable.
**9:21:20**
